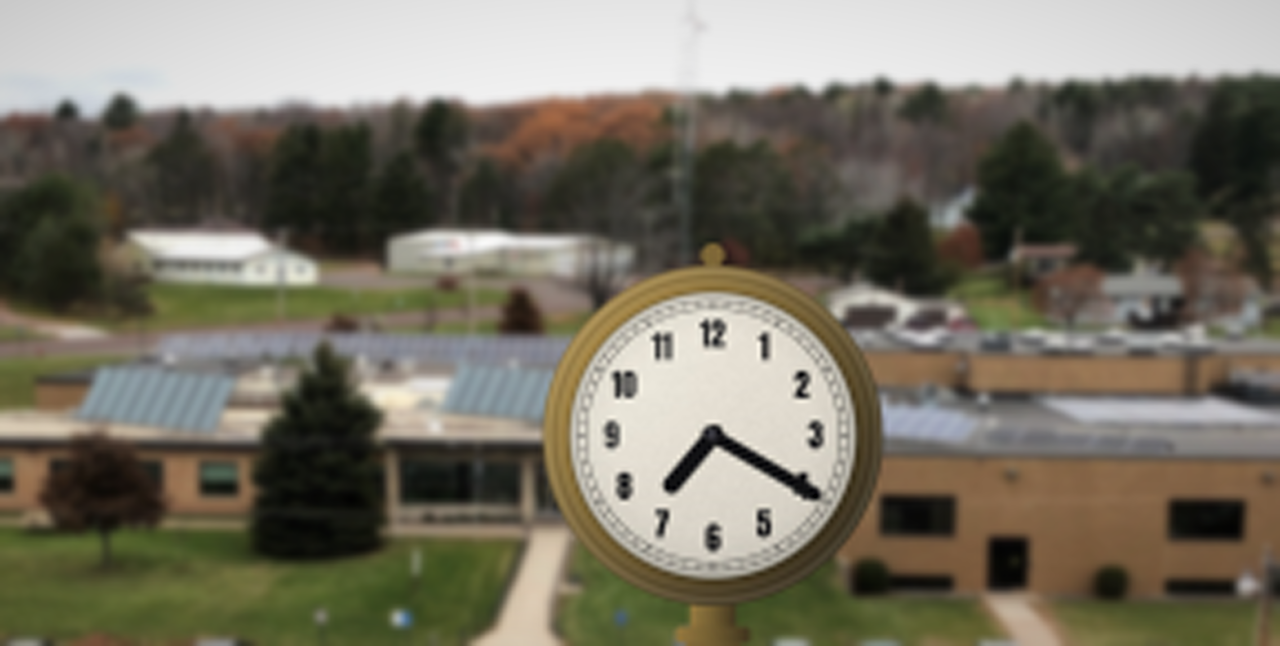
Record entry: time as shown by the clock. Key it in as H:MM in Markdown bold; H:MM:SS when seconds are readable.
**7:20**
